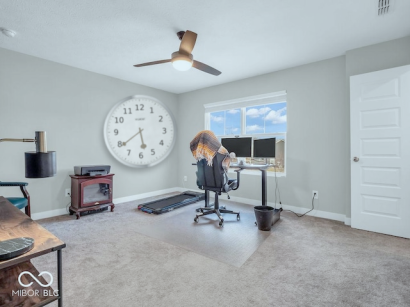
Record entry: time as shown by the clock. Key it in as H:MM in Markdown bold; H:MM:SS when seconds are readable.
**5:39**
